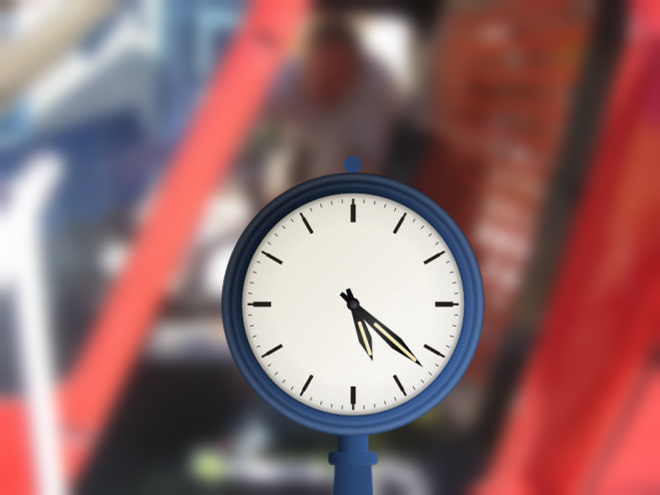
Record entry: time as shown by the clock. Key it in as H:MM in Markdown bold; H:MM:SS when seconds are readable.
**5:22**
